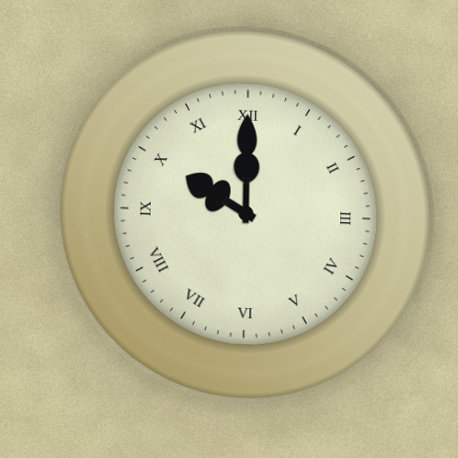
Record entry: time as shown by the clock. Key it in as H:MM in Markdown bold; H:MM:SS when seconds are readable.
**10:00**
